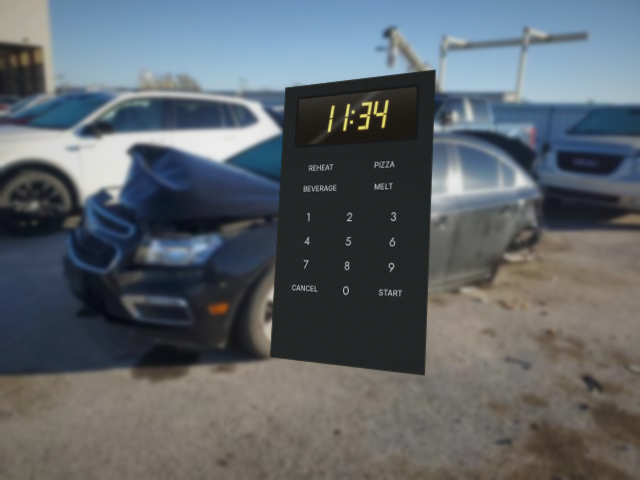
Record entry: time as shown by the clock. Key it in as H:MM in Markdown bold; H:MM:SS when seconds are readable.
**11:34**
